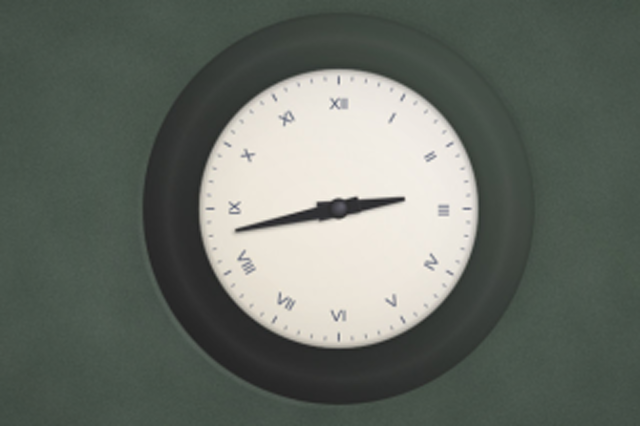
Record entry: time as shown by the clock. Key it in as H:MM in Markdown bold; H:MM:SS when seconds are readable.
**2:43**
